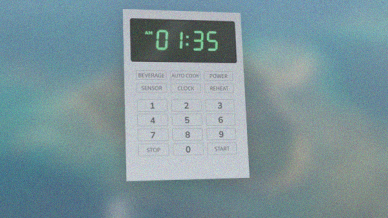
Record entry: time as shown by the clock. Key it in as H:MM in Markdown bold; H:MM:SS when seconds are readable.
**1:35**
